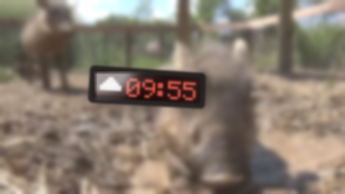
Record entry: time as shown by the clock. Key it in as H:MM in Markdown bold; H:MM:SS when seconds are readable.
**9:55**
